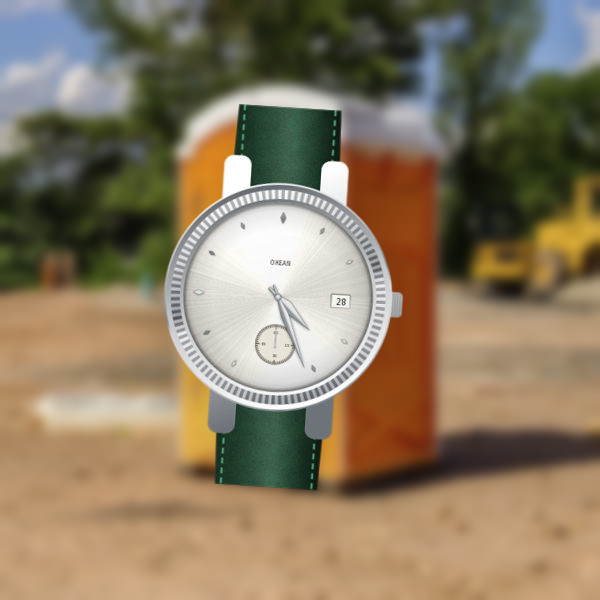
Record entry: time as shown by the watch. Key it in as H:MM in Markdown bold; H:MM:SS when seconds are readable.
**4:26**
